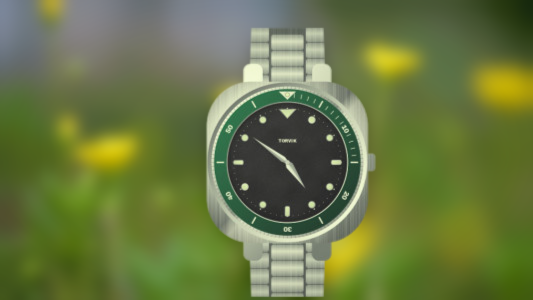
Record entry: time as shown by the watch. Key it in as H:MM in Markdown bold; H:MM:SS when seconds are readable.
**4:51**
